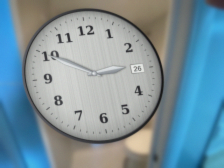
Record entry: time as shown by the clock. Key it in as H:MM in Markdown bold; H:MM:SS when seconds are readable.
**2:50**
